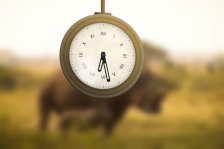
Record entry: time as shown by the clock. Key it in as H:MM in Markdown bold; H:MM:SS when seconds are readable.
**6:28**
